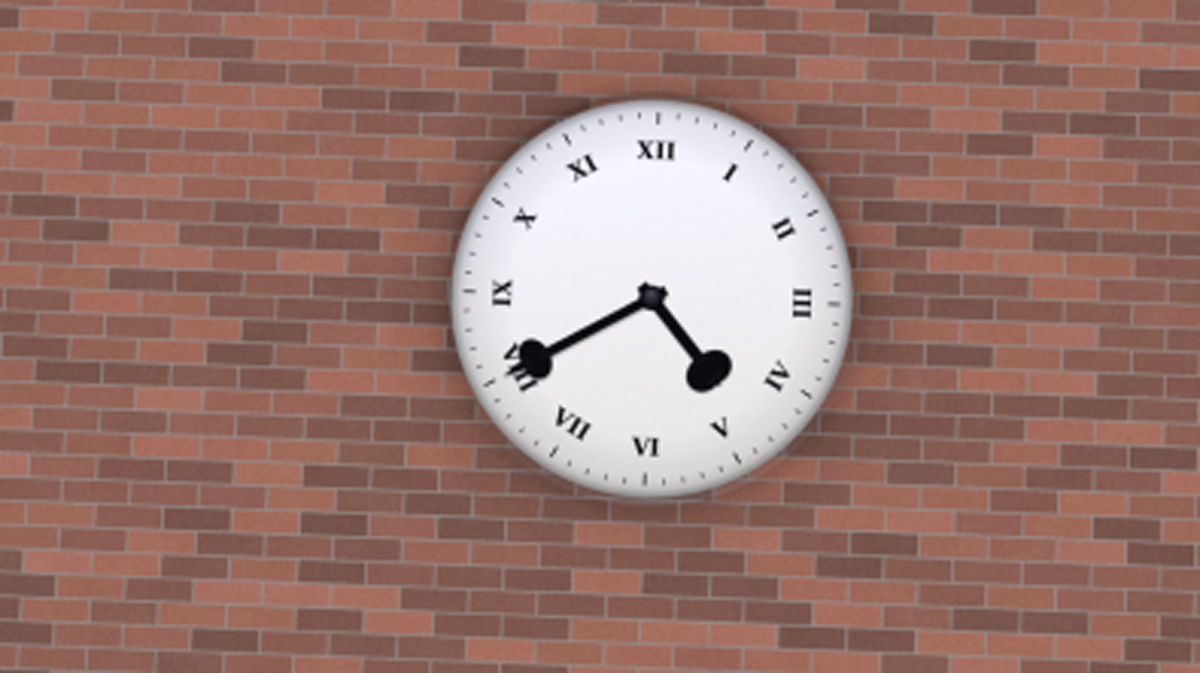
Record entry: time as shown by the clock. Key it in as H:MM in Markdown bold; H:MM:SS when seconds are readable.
**4:40**
